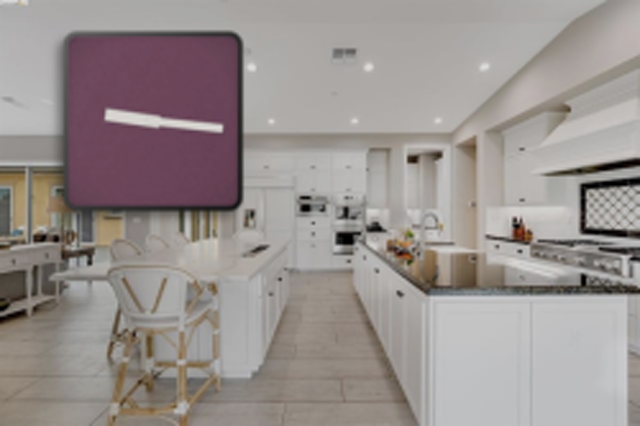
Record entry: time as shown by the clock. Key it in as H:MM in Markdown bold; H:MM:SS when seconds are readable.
**9:16**
